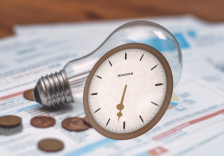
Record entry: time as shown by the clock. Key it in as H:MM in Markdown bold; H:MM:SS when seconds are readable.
**6:32**
